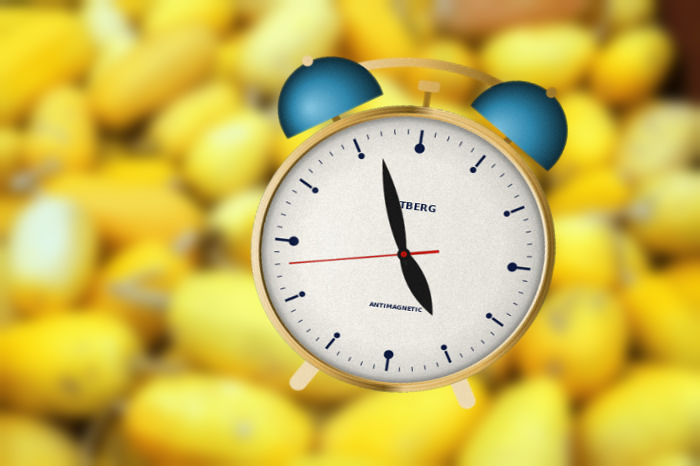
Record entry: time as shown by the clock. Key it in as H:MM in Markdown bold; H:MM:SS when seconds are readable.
**4:56:43**
